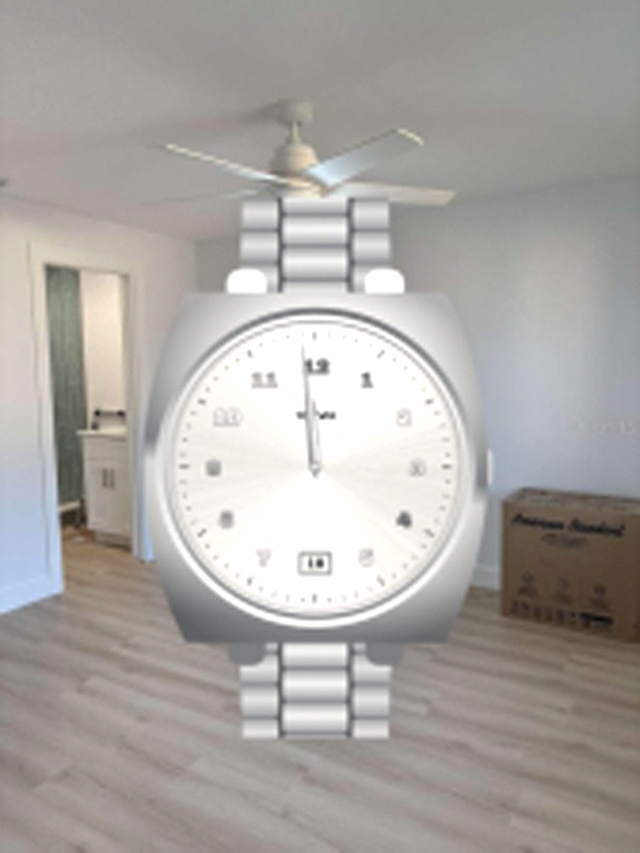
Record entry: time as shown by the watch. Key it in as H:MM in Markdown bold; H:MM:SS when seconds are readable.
**11:59**
